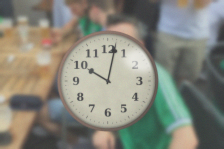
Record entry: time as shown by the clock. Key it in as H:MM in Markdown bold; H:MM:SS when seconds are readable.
**10:02**
